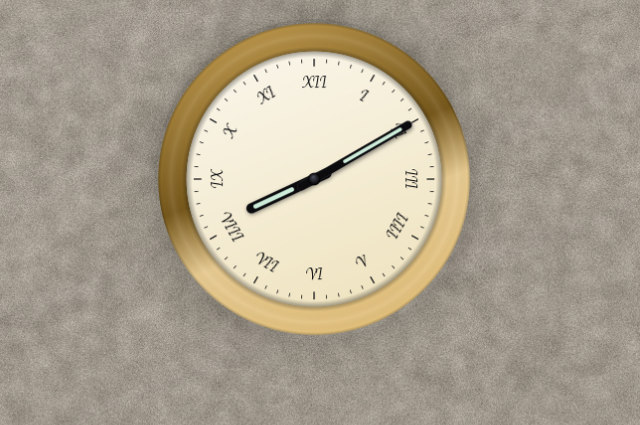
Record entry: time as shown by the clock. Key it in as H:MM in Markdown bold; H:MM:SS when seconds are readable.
**8:10**
